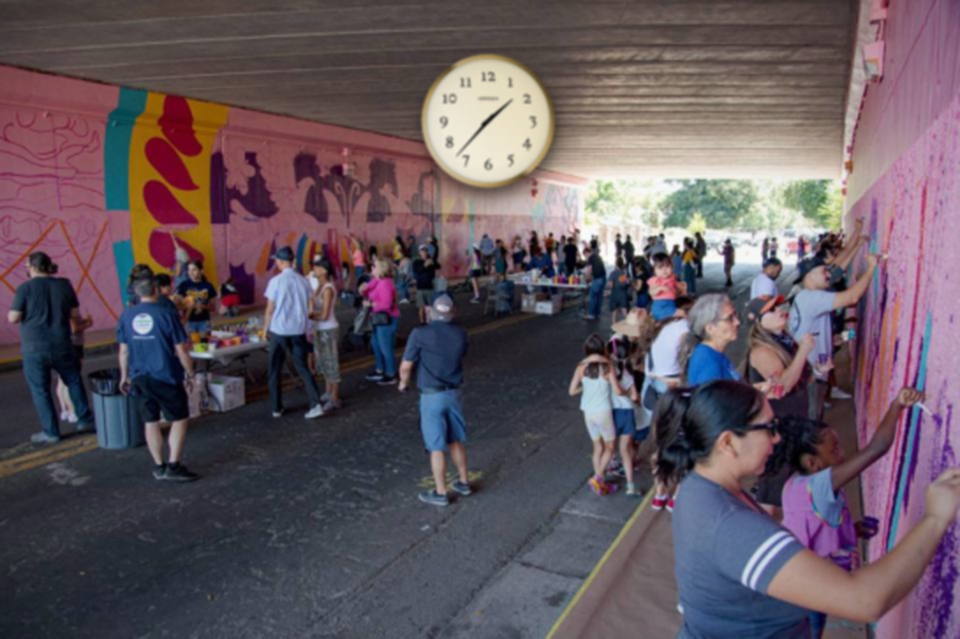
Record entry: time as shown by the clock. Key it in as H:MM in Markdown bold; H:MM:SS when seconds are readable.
**1:37**
